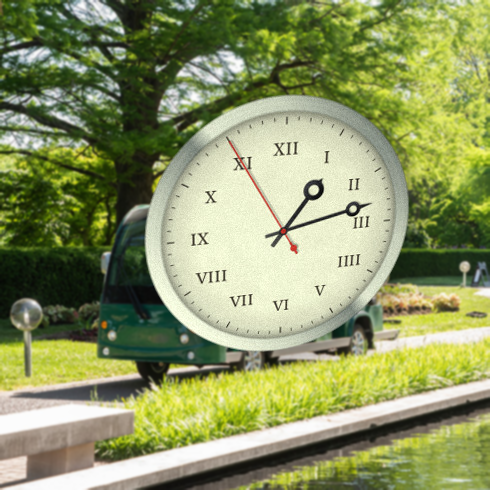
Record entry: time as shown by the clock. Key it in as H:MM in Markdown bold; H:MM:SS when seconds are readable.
**1:12:55**
